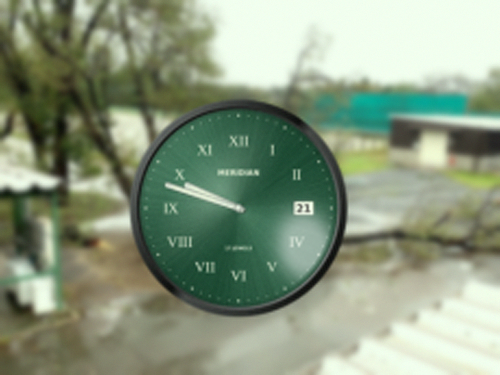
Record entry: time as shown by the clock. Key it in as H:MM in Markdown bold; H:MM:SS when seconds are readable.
**9:48**
